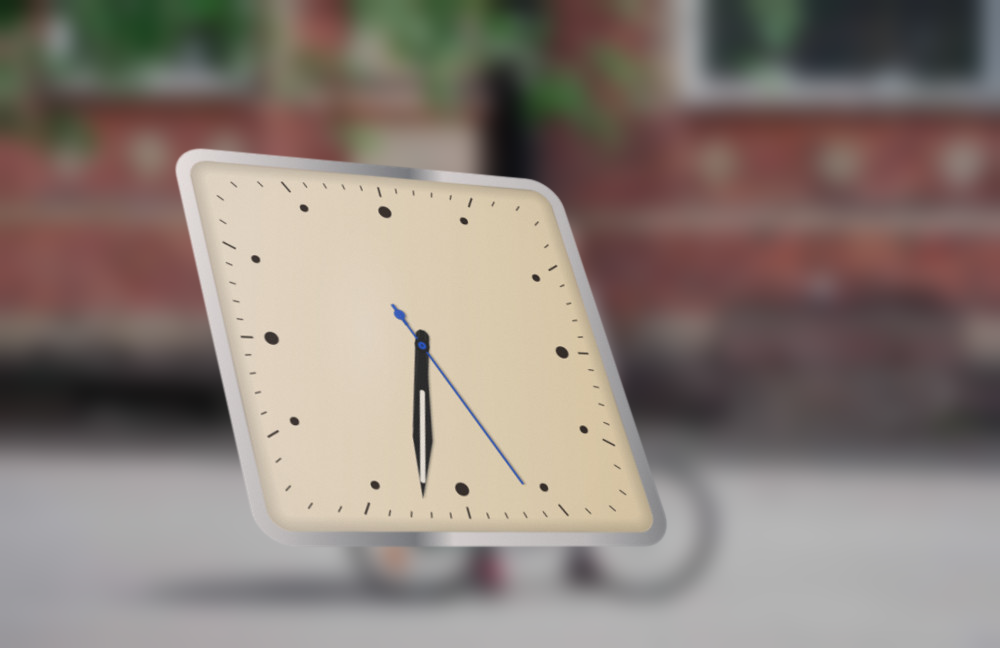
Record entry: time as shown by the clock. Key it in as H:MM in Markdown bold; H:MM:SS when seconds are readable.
**6:32:26**
